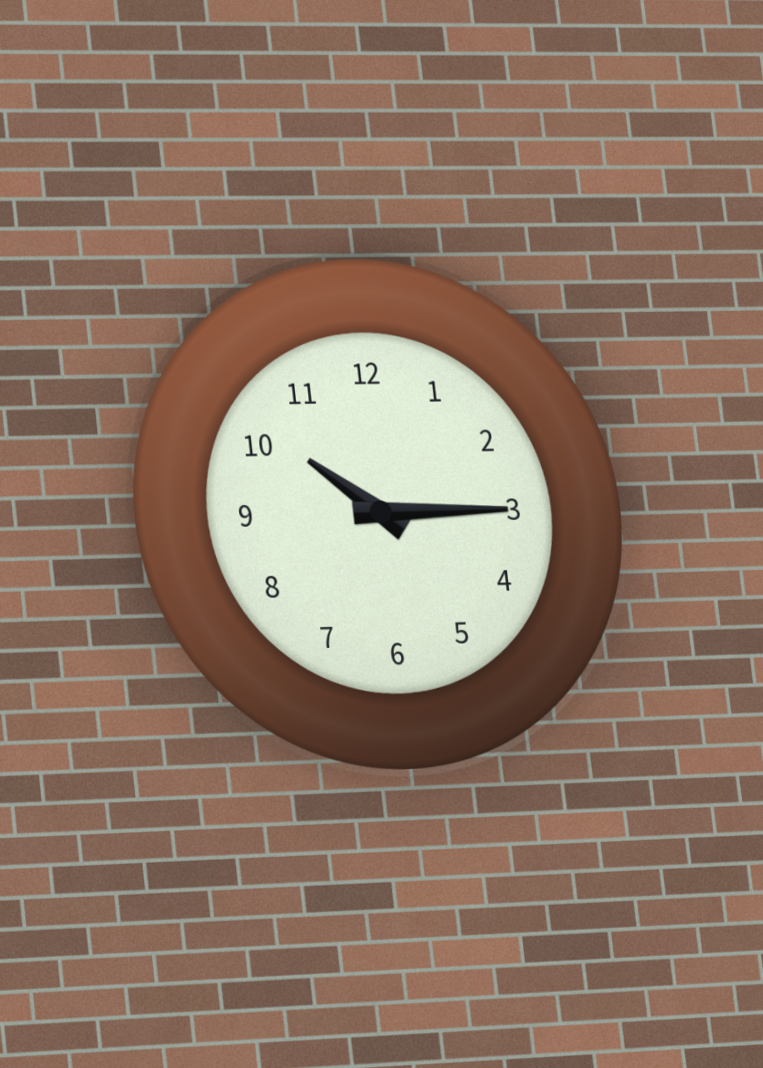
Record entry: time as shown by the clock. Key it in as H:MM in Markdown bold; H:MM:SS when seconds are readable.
**10:15**
